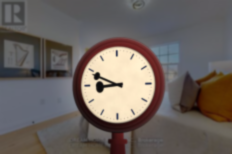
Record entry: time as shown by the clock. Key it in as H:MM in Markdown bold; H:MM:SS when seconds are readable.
**8:49**
